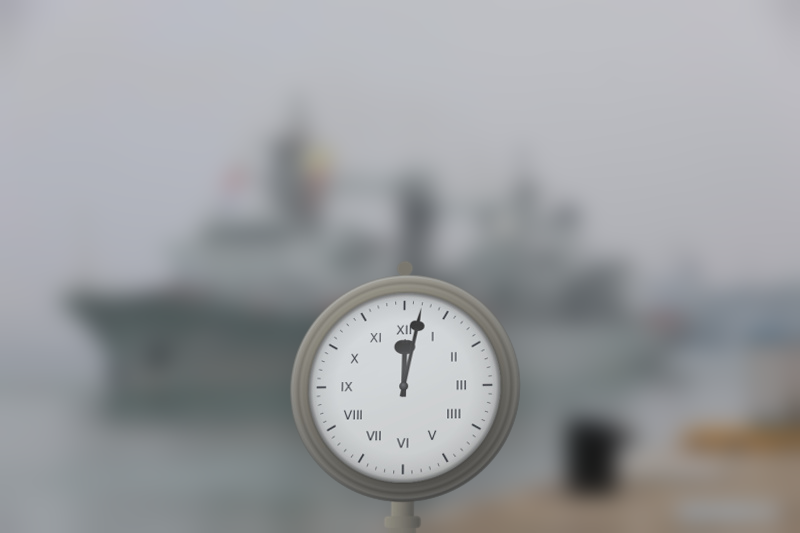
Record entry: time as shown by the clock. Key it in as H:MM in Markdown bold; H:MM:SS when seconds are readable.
**12:02**
